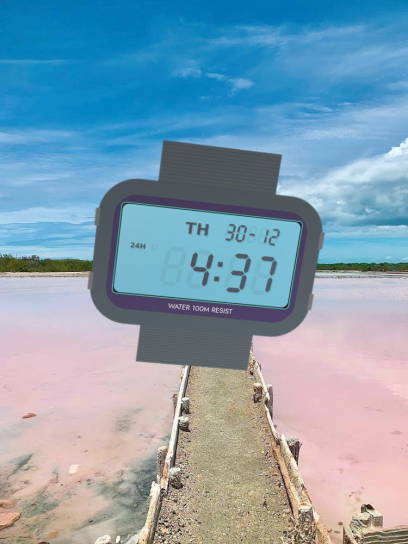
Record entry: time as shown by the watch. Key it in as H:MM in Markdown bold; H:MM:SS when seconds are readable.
**4:37**
